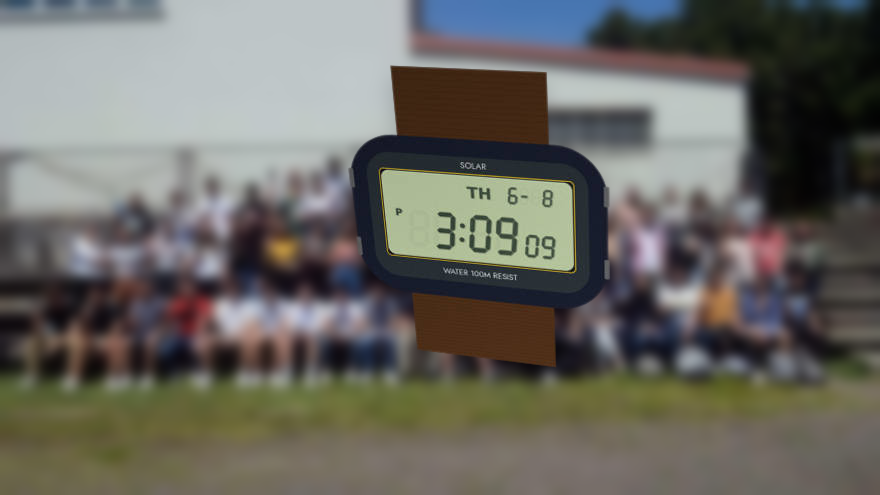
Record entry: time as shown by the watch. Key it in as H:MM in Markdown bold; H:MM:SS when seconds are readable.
**3:09:09**
